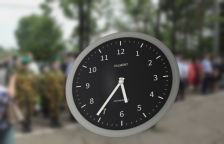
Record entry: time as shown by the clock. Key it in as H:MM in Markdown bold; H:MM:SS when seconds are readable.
**5:36**
